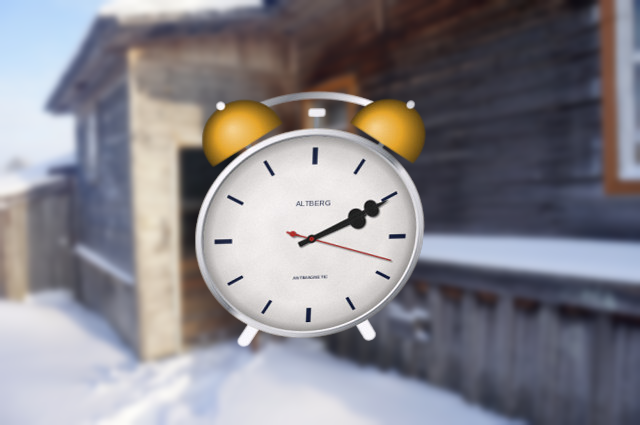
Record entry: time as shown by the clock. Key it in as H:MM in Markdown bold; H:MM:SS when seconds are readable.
**2:10:18**
